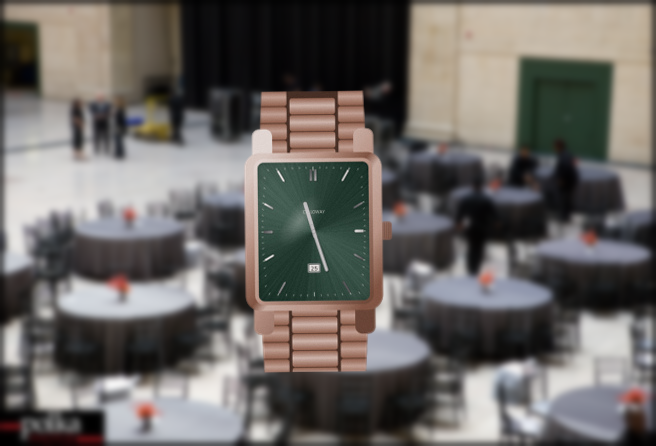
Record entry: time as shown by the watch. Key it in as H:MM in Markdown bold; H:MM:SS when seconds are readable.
**11:27**
